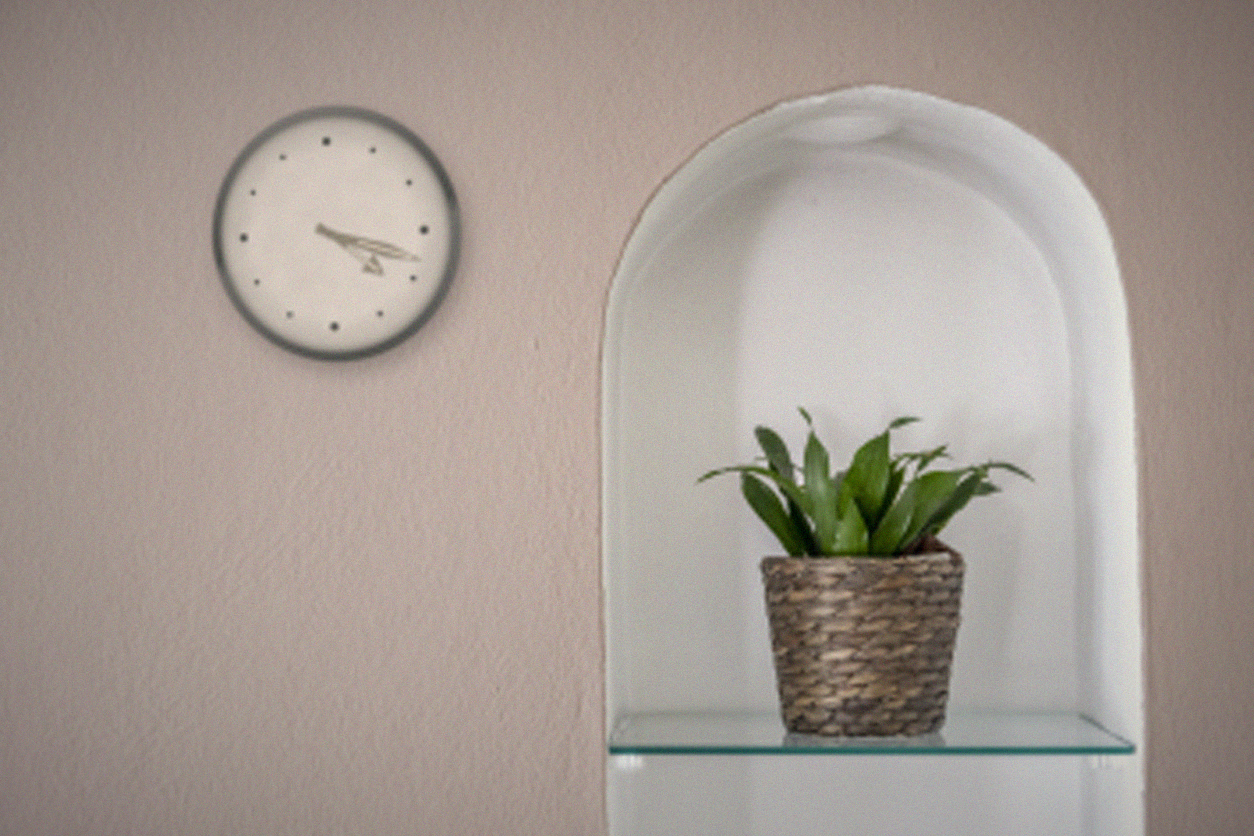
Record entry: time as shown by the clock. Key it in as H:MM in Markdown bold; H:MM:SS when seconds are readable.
**4:18**
